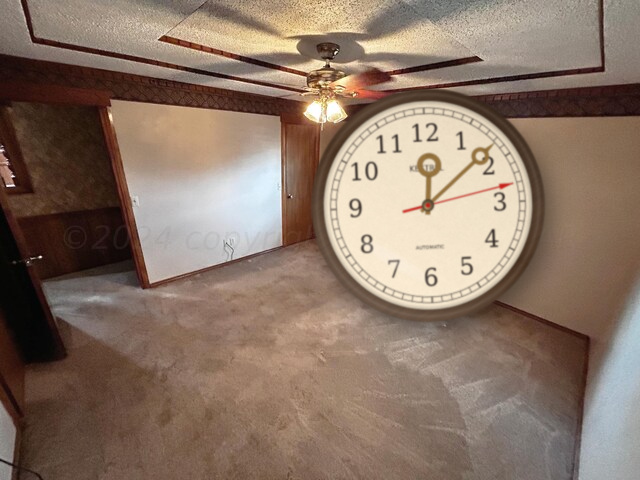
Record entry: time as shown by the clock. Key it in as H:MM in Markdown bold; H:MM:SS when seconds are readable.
**12:08:13**
